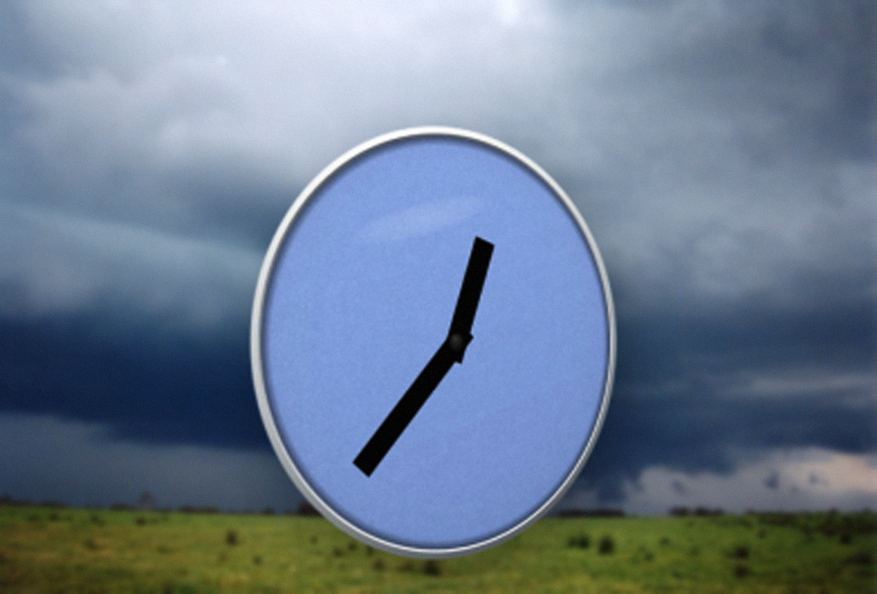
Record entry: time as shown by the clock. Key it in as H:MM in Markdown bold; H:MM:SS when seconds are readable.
**12:37**
